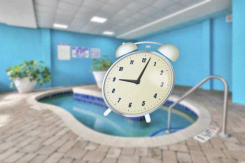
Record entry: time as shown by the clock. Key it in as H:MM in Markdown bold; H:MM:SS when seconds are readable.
**9:02**
